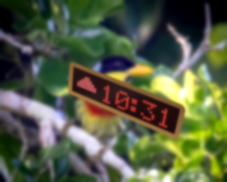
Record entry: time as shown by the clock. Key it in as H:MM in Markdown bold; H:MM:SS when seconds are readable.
**10:31**
